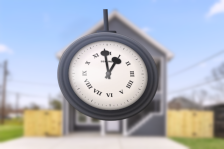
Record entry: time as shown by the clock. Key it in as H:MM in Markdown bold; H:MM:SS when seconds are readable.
**12:59**
